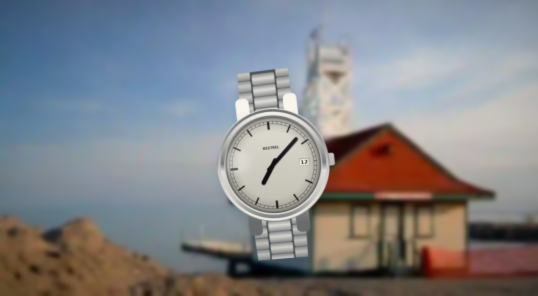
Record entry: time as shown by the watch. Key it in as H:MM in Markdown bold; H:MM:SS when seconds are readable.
**7:08**
